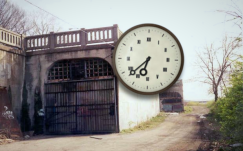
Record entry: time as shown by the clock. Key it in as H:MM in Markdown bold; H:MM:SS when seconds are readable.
**6:38**
